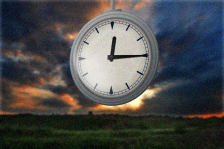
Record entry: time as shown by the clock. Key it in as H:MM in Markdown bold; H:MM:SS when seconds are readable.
**12:15**
